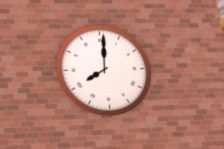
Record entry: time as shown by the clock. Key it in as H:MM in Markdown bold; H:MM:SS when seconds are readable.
**8:01**
